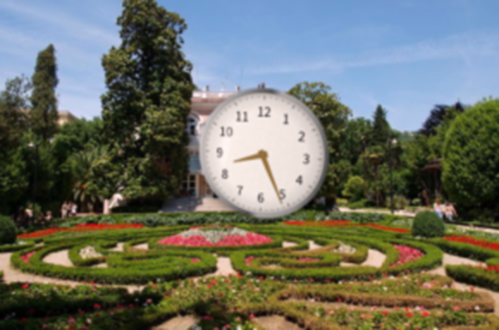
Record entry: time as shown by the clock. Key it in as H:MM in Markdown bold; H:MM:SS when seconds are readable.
**8:26**
